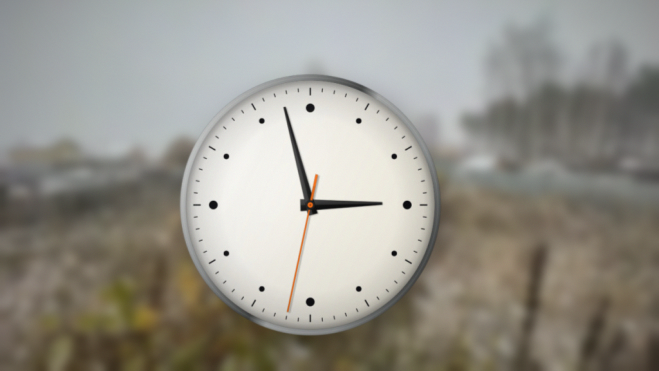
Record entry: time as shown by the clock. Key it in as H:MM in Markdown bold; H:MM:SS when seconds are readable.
**2:57:32**
